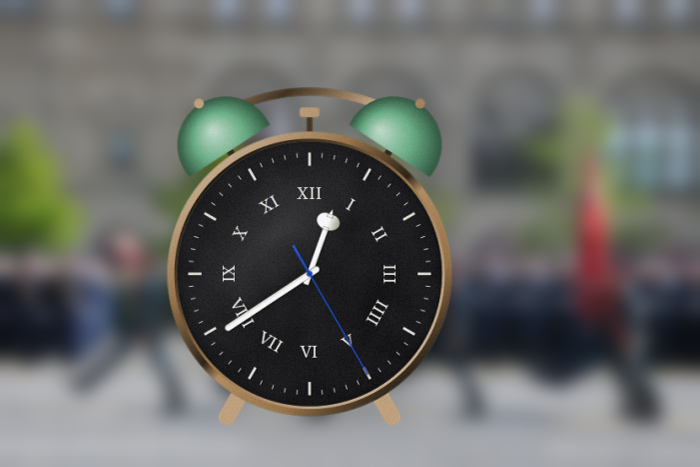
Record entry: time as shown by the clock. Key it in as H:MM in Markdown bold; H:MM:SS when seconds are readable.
**12:39:25**
